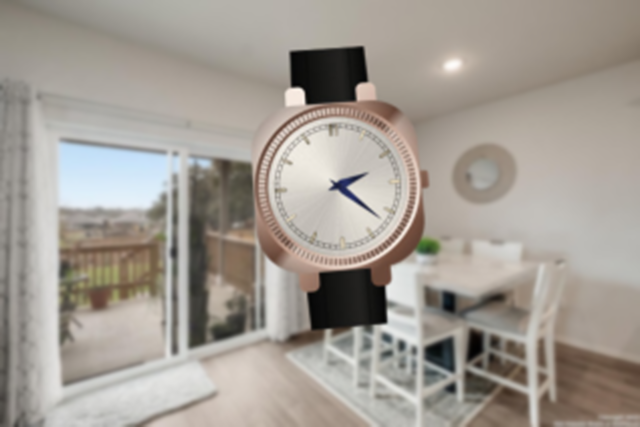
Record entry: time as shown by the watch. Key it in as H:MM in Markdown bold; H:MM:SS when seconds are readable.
**2:22**
